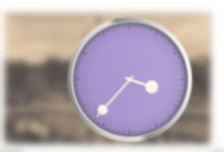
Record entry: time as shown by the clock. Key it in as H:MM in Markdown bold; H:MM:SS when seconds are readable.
**3:37**
